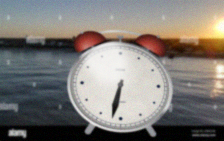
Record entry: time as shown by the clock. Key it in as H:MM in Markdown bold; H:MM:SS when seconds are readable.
**6:32**
